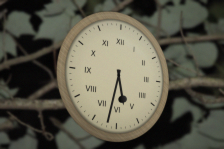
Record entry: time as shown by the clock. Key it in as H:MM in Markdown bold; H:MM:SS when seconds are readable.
**5:32**
